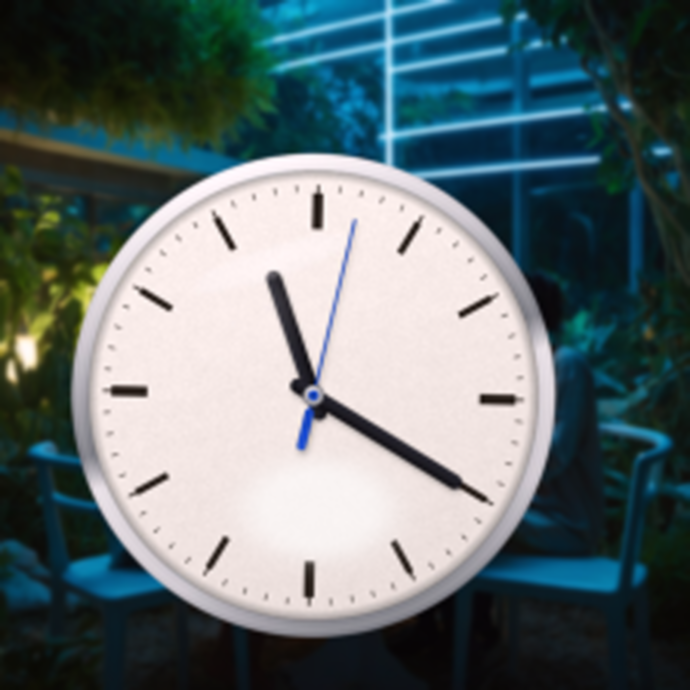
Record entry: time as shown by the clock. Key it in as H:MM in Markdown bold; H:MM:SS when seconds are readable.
**11:20:02**
